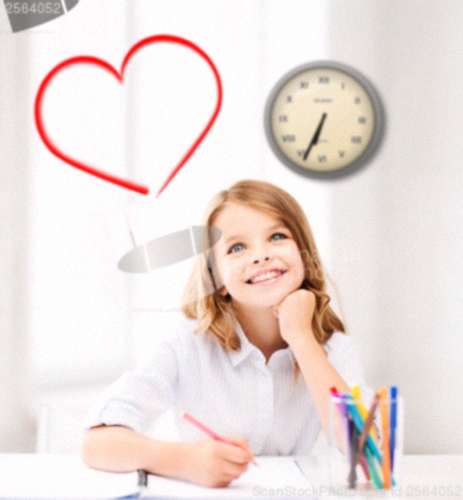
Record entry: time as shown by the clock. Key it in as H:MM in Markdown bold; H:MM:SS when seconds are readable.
**6:34**
